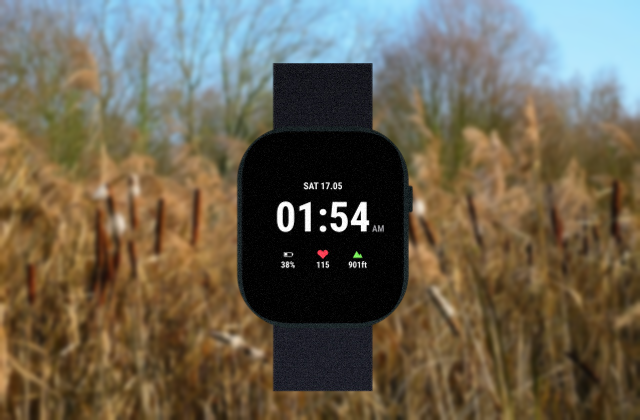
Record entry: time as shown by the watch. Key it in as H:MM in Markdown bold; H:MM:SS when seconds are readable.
**1:54**
